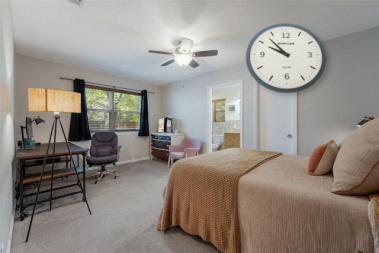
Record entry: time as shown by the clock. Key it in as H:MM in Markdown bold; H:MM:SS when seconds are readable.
**9:53**
